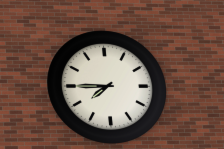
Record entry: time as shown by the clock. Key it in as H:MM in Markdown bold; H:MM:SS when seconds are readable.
**7:45**
